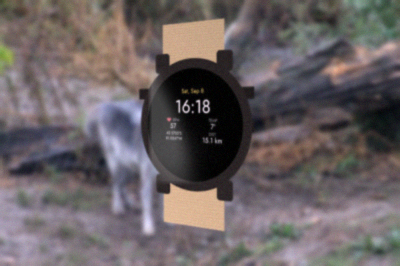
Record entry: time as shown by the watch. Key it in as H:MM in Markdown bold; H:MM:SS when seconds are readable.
**16:18**
